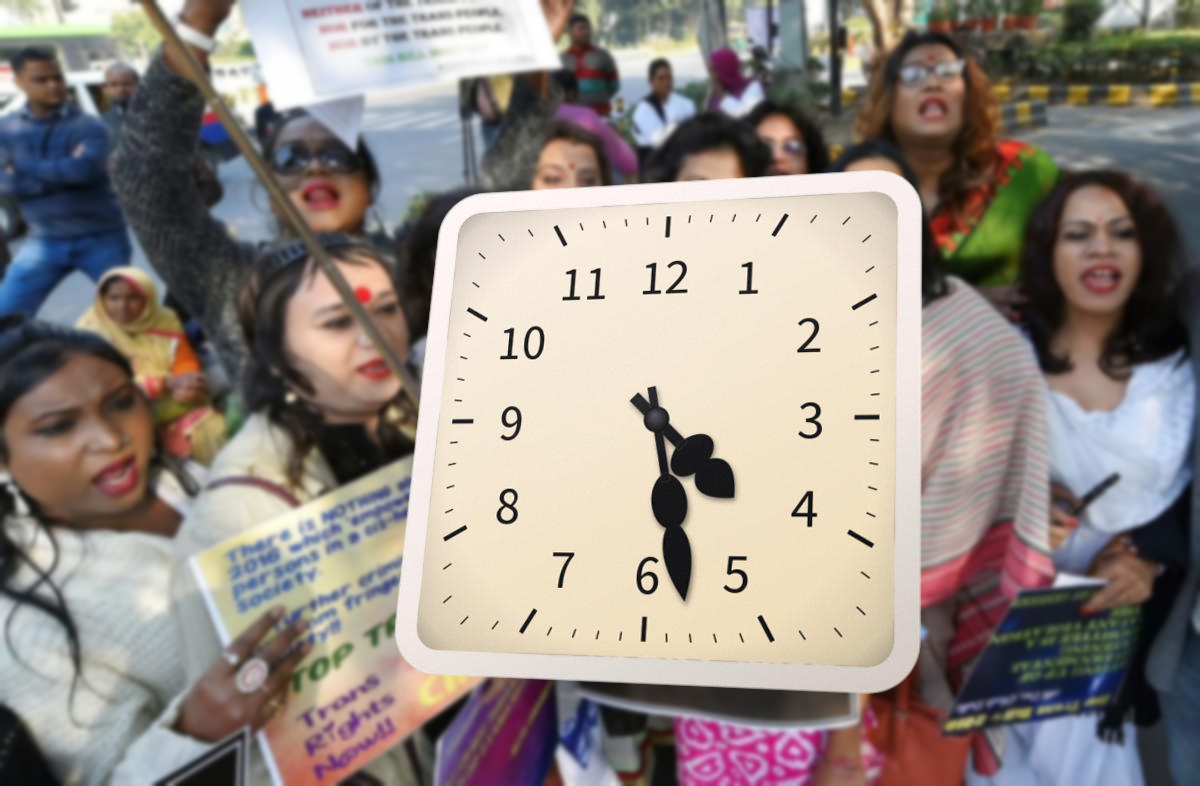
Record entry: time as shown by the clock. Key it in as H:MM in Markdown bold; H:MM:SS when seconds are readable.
**4:28**
